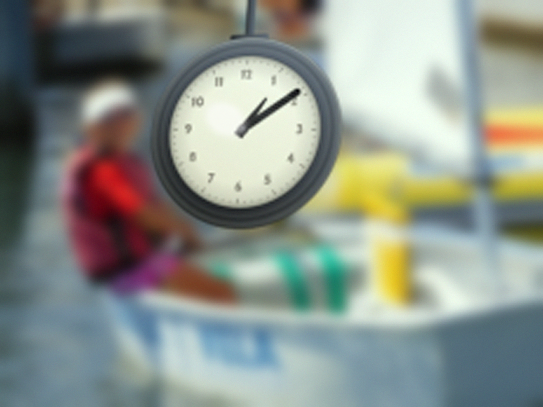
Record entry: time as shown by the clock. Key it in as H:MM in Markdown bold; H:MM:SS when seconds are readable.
**1:09**
